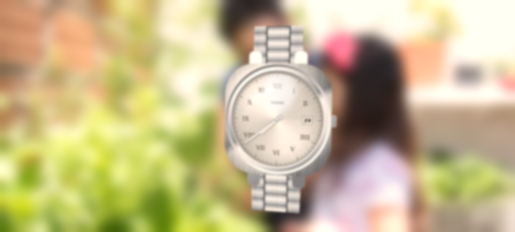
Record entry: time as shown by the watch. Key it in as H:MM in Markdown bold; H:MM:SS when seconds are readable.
**7:39**
